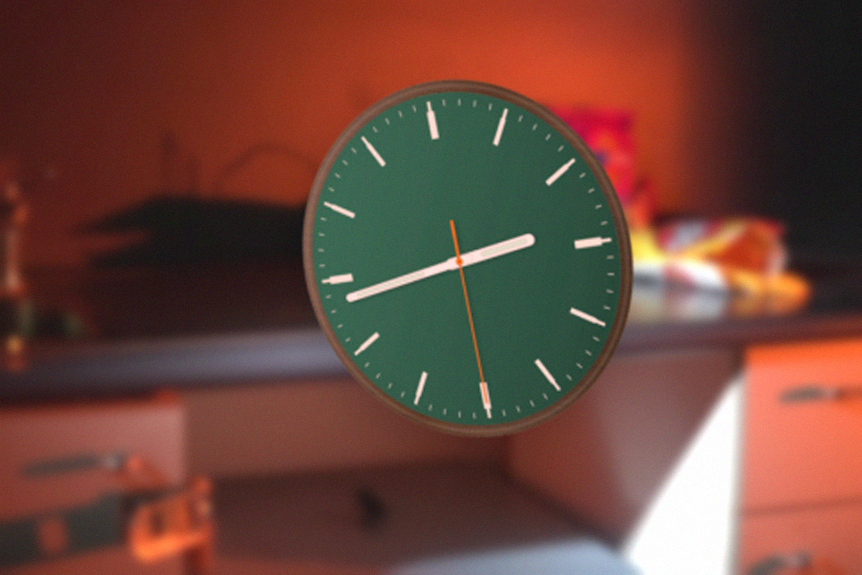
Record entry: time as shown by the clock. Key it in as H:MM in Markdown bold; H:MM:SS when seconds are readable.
**2:43:30**
